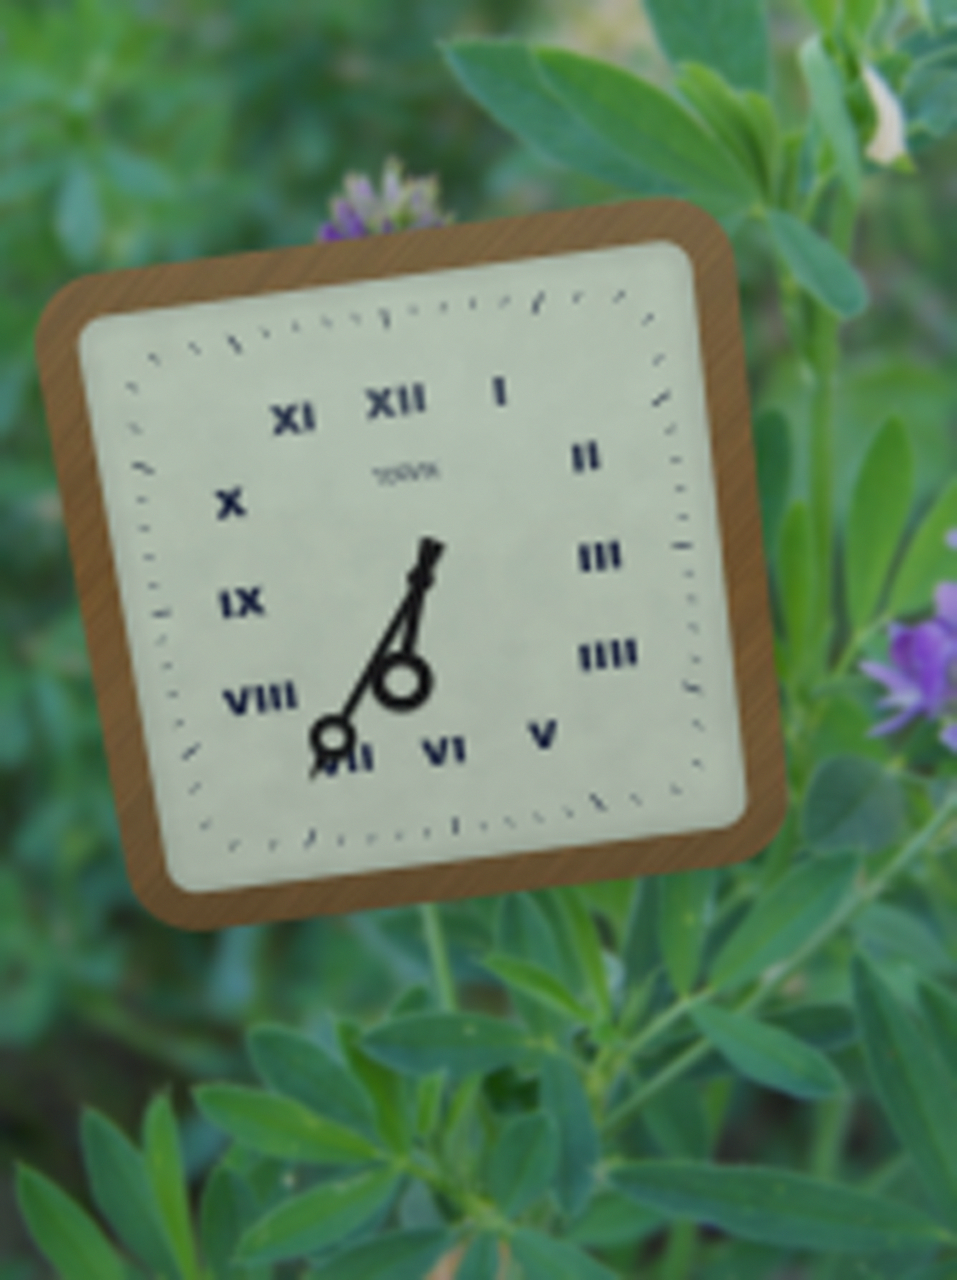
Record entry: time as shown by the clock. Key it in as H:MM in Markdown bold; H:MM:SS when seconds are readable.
**6:36**
